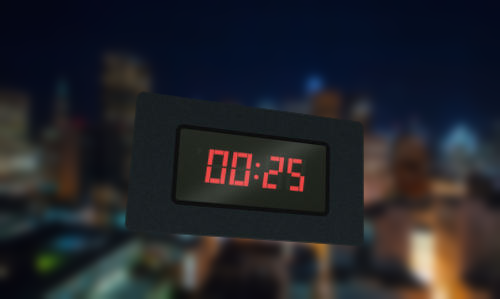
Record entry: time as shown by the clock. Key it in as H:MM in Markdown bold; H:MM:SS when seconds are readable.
**0:25**
